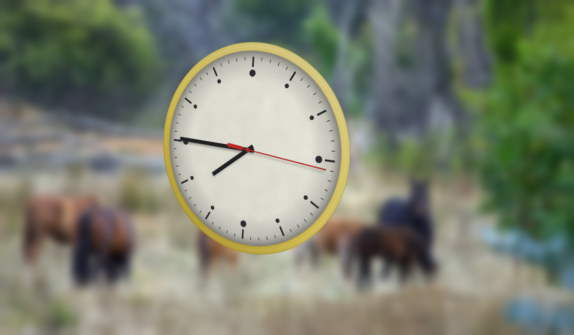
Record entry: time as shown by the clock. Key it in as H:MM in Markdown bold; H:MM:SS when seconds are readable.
**7:45:16**
